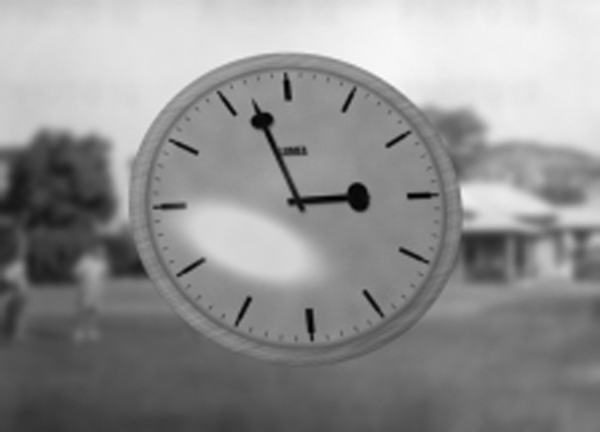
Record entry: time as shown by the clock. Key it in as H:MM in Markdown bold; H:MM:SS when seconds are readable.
**2:57**
